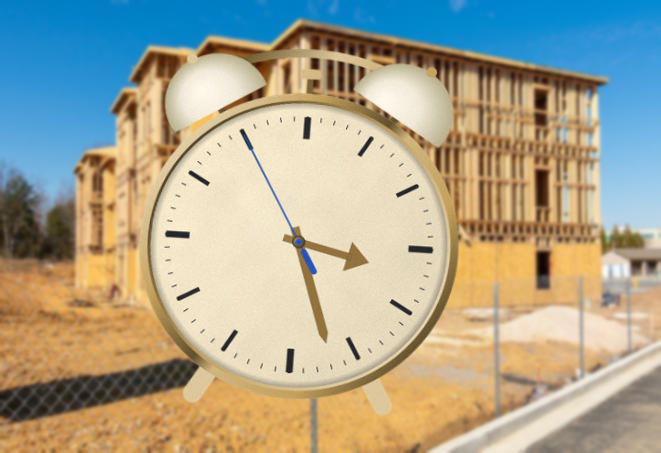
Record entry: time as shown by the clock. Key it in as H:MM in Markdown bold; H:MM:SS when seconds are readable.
**3:26:55**
